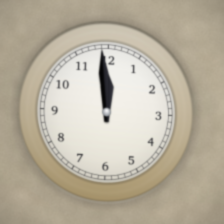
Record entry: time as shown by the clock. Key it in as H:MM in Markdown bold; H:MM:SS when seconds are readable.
**11:59**
